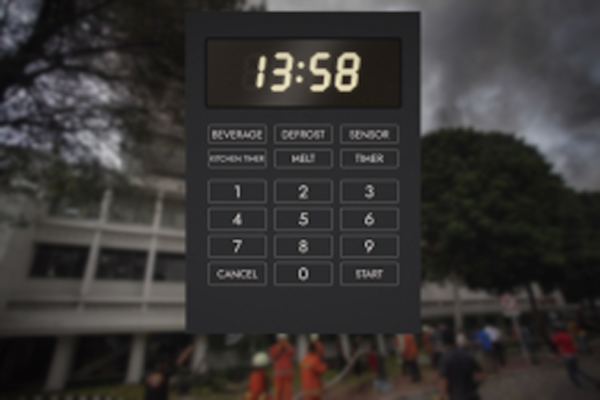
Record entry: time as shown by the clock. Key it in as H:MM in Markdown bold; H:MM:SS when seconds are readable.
**13:58**
